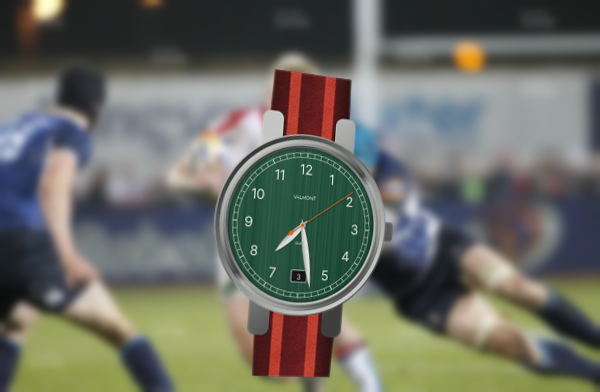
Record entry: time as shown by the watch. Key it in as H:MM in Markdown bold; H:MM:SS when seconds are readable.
**7:28:09**
